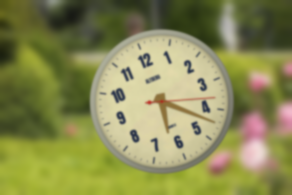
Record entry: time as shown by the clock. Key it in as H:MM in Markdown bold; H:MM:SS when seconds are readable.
**6:22:18**
